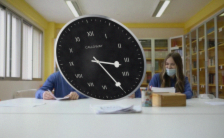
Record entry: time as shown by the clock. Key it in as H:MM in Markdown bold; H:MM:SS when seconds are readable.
**3:25**
